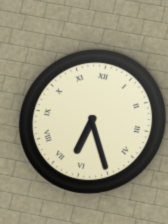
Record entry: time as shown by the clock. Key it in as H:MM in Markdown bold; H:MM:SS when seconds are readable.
**6:25**
